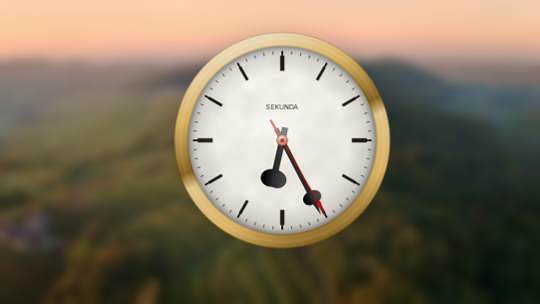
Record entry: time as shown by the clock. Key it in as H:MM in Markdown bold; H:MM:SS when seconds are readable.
**6:25:25**
